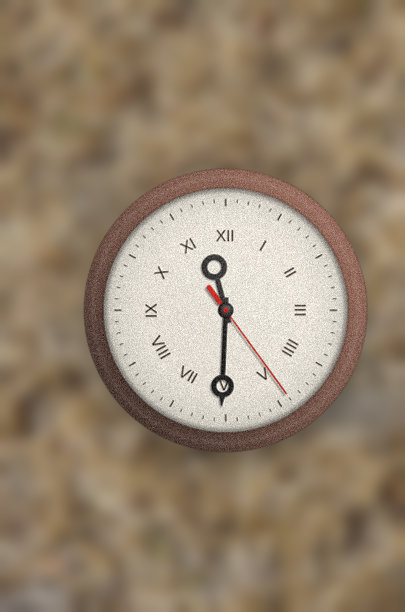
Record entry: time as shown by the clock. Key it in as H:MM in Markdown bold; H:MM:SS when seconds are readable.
**11:30:24**
